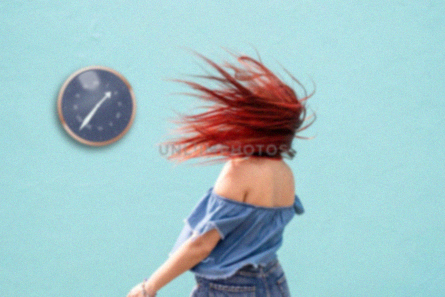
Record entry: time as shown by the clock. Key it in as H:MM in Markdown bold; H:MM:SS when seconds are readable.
**1:37**
